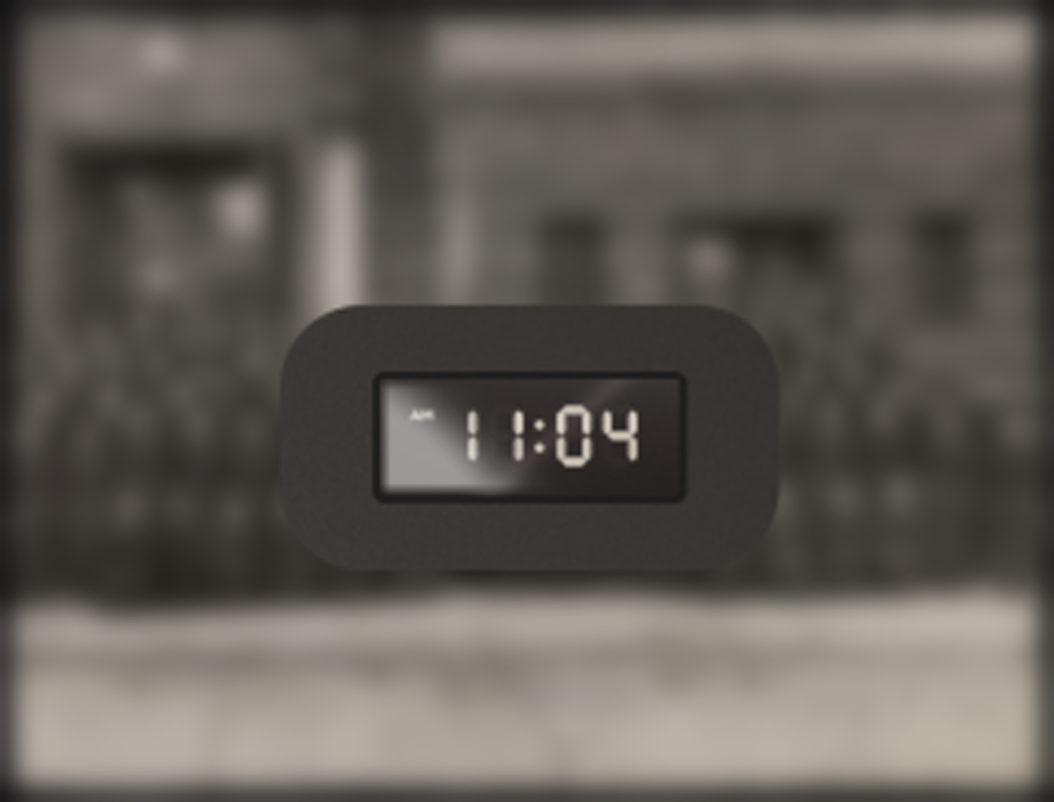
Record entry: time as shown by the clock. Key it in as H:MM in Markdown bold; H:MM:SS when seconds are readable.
**11:04**
